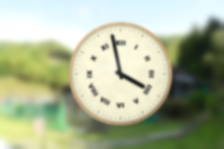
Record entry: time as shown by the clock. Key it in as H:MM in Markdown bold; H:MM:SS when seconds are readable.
**3:58**
